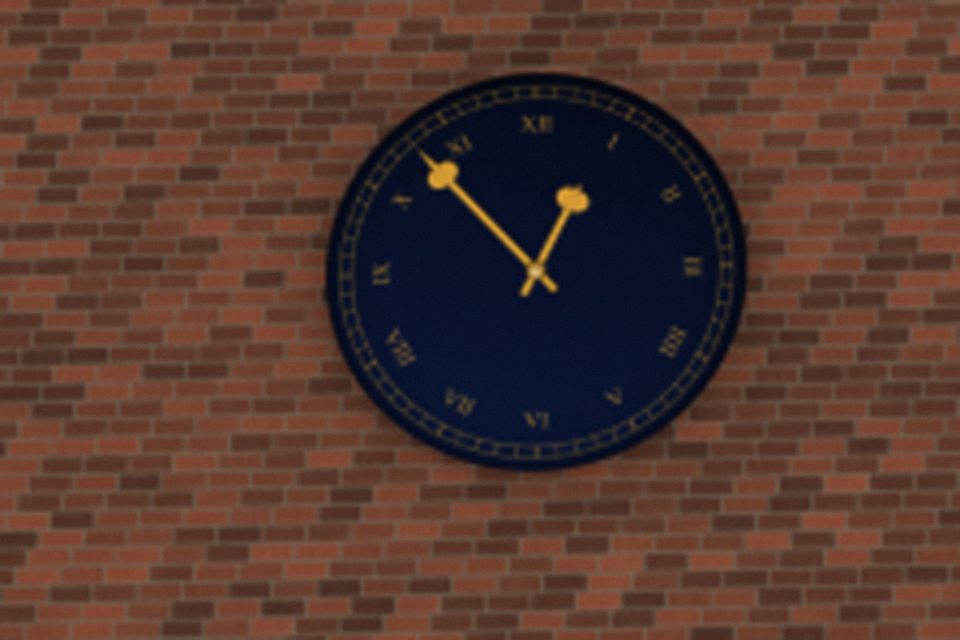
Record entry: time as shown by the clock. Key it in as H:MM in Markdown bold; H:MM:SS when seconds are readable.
**12:53**
